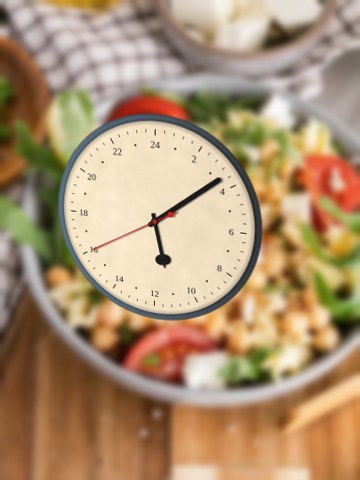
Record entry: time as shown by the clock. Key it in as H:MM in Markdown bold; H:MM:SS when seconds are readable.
**11:08:40**
